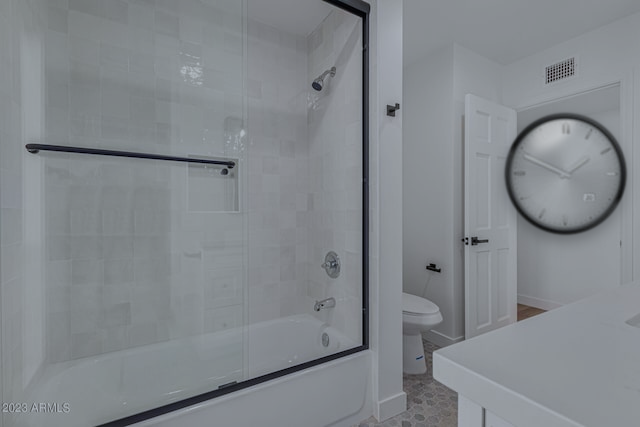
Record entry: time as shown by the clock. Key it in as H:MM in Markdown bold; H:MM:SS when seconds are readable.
**1:49**
